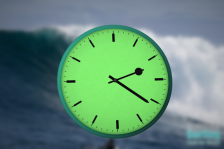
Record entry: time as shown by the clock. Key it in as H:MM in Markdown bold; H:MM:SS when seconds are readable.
**2:21**
